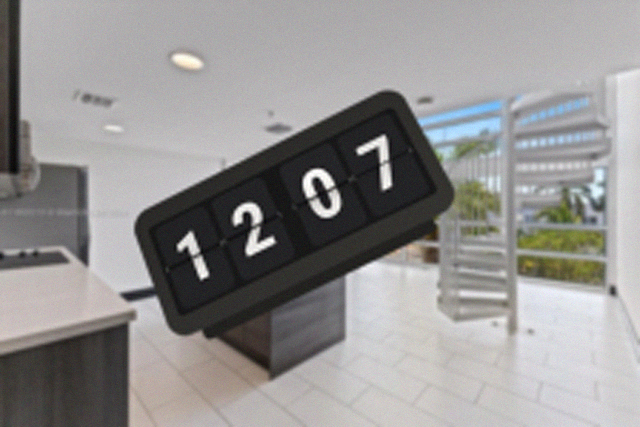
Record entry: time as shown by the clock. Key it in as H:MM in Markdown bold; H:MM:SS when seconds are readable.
**12:07**
